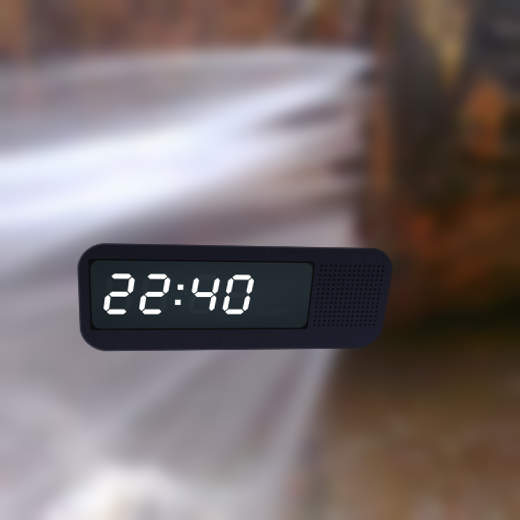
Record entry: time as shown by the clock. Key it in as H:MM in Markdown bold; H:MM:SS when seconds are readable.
**22:40**
